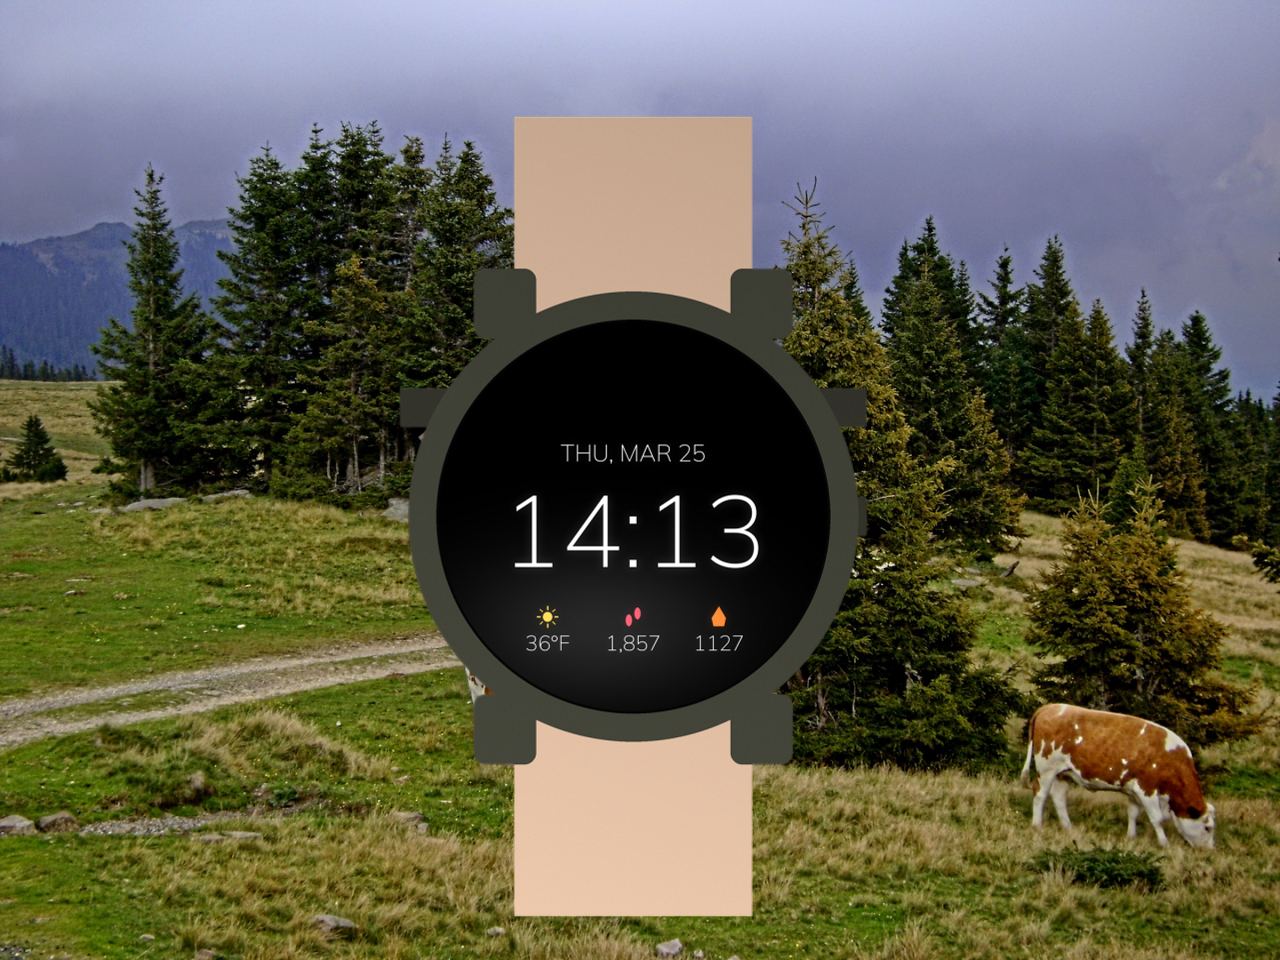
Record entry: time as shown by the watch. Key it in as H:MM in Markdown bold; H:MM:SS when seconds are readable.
**14:13**
